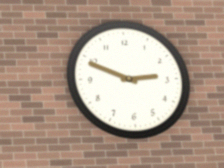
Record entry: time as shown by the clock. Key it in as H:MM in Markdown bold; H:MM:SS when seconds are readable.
**2:49**
